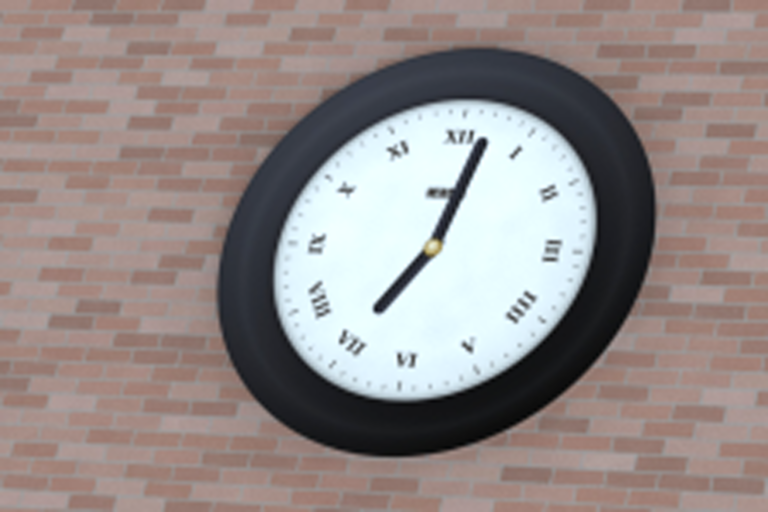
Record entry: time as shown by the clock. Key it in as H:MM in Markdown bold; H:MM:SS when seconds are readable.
**7:02**
